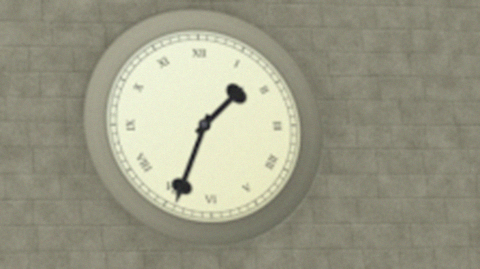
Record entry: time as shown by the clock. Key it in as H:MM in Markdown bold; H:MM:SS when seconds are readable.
**1:34**
